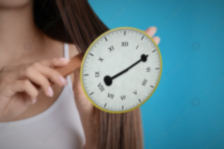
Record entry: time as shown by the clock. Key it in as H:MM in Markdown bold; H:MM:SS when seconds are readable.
**8:10**
